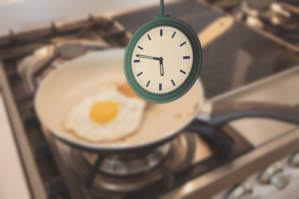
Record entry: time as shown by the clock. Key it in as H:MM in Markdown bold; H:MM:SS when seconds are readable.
**5:47**
